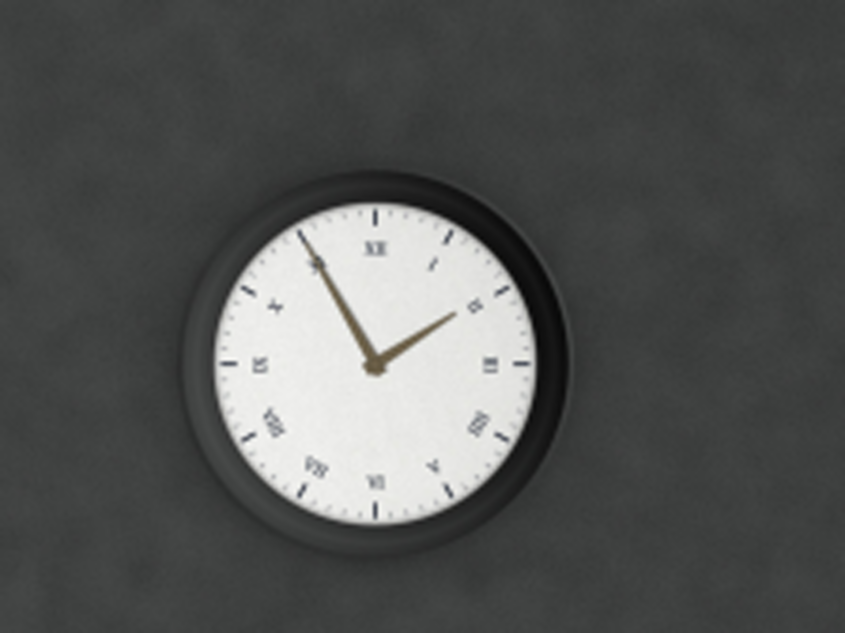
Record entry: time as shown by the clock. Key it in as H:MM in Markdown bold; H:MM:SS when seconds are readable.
**1:55**
